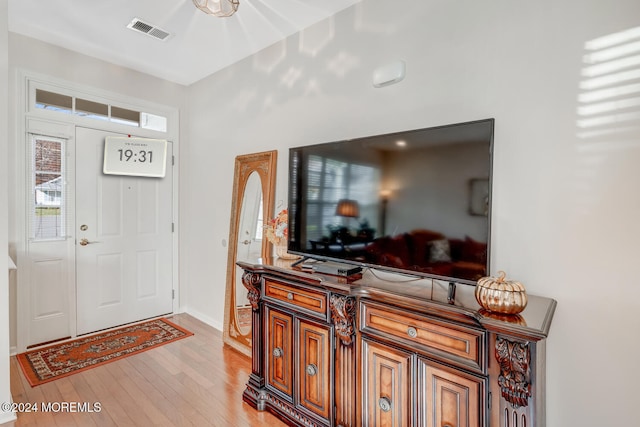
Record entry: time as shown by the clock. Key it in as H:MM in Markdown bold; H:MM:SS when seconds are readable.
**19:31**
